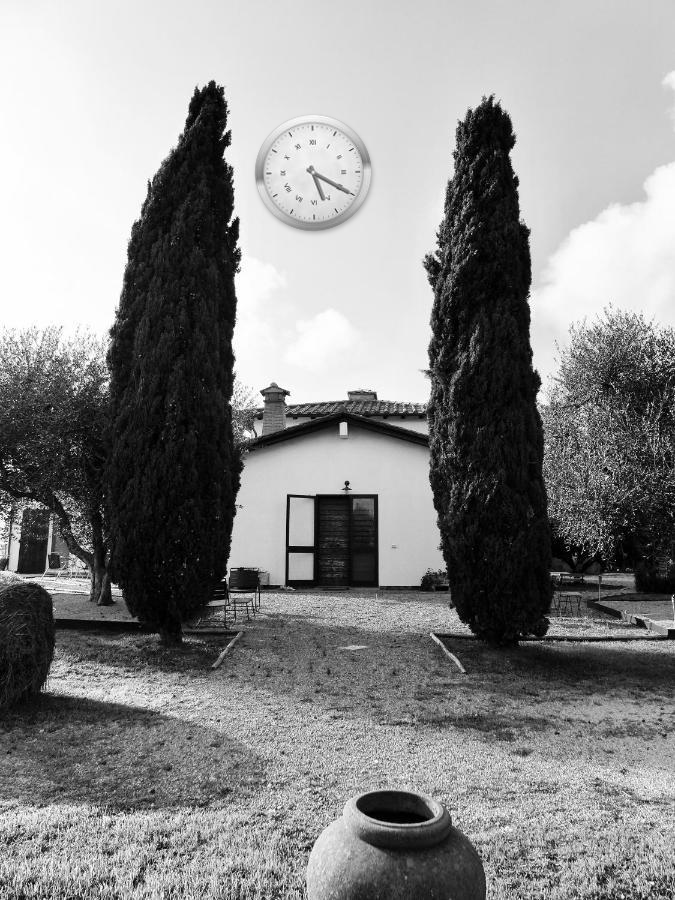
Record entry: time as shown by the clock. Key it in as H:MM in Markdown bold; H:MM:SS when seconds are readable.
**5:20**
